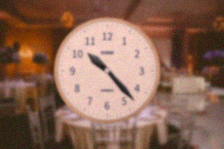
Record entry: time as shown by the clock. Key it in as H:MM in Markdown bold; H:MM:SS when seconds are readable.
**10:23**
